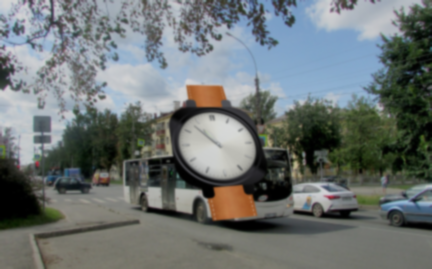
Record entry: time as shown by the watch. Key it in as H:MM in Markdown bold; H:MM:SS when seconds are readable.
**10:53**
